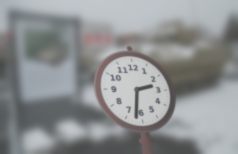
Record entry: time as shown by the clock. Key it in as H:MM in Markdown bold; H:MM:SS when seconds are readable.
**2:32**
